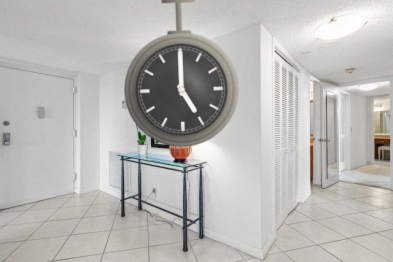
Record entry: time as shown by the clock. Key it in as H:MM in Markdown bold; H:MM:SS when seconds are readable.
**5:00**
